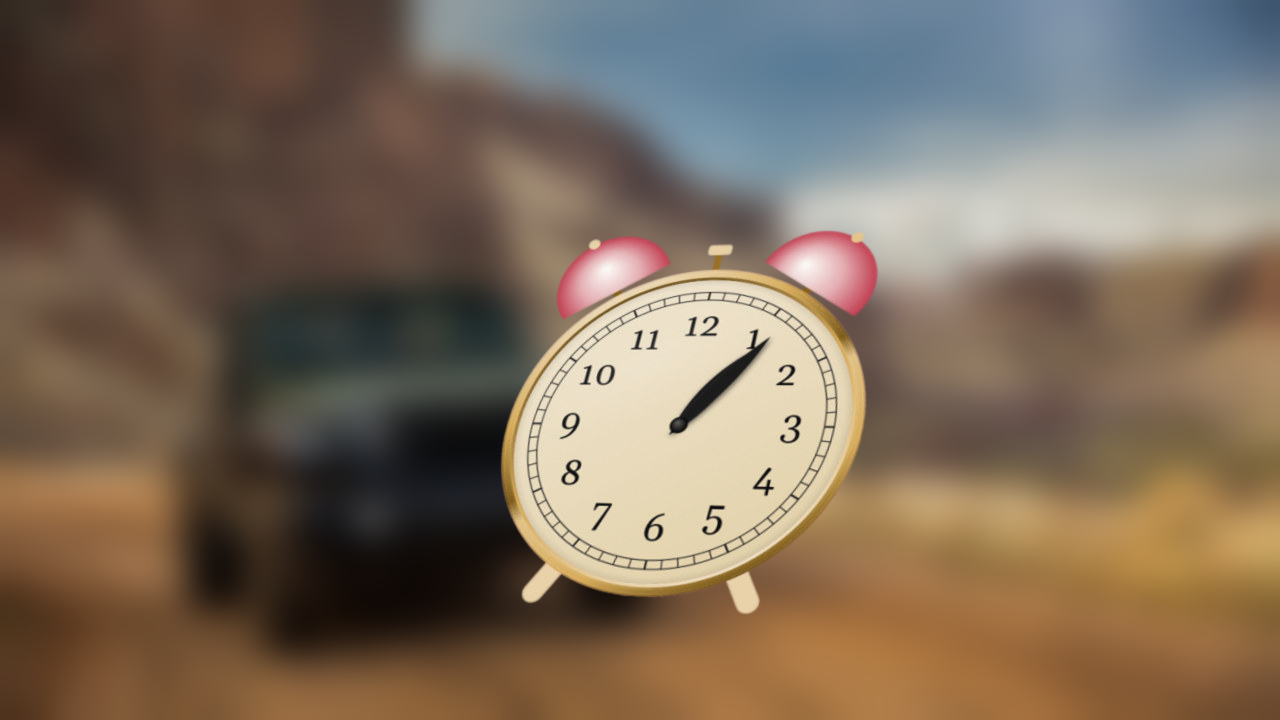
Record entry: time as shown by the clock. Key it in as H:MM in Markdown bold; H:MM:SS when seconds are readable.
**1:06**
